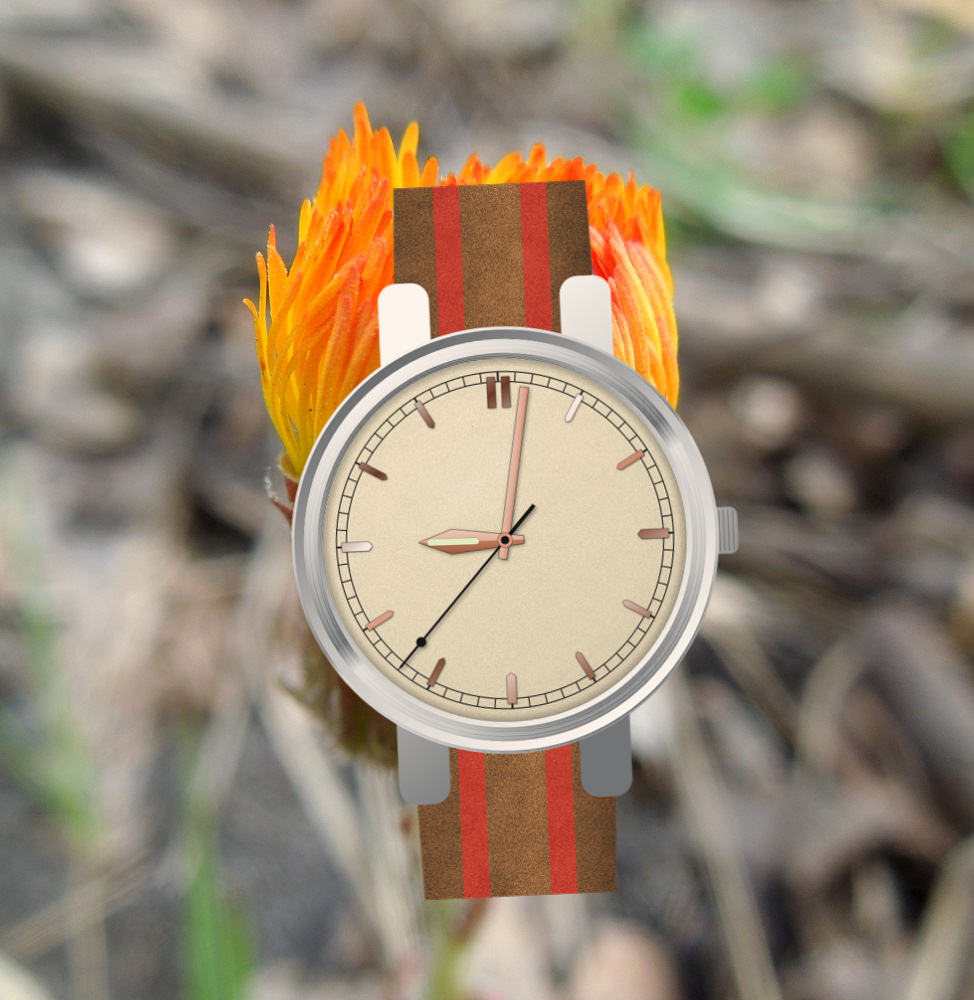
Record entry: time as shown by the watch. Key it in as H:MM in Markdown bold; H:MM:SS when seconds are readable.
**9:01:37**
